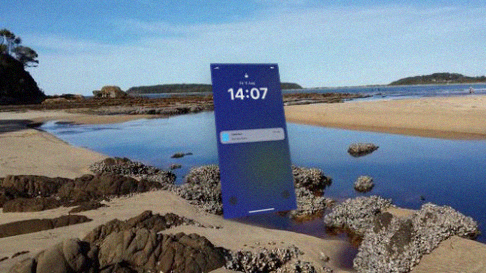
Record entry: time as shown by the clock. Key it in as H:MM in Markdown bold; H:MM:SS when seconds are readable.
**14:07**
